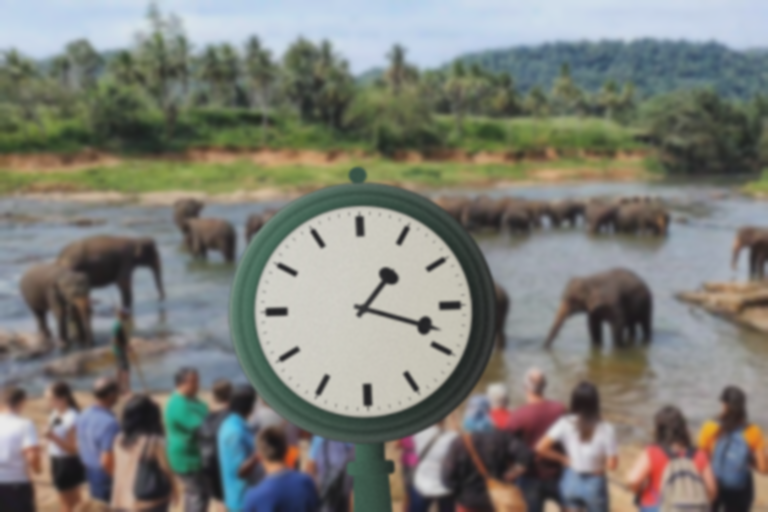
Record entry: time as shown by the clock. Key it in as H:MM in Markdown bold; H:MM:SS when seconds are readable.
**1:18**
